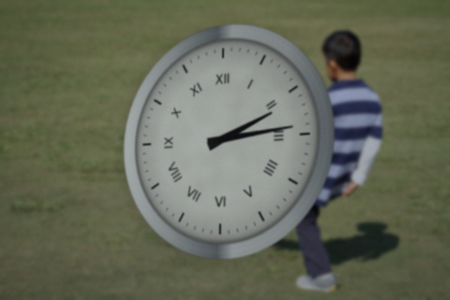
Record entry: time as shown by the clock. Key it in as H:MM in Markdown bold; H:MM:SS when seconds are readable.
**2:14**
